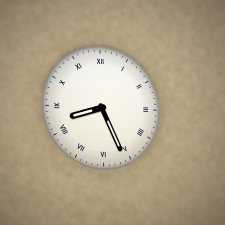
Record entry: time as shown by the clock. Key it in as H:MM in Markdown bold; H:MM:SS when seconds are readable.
**8:26**
